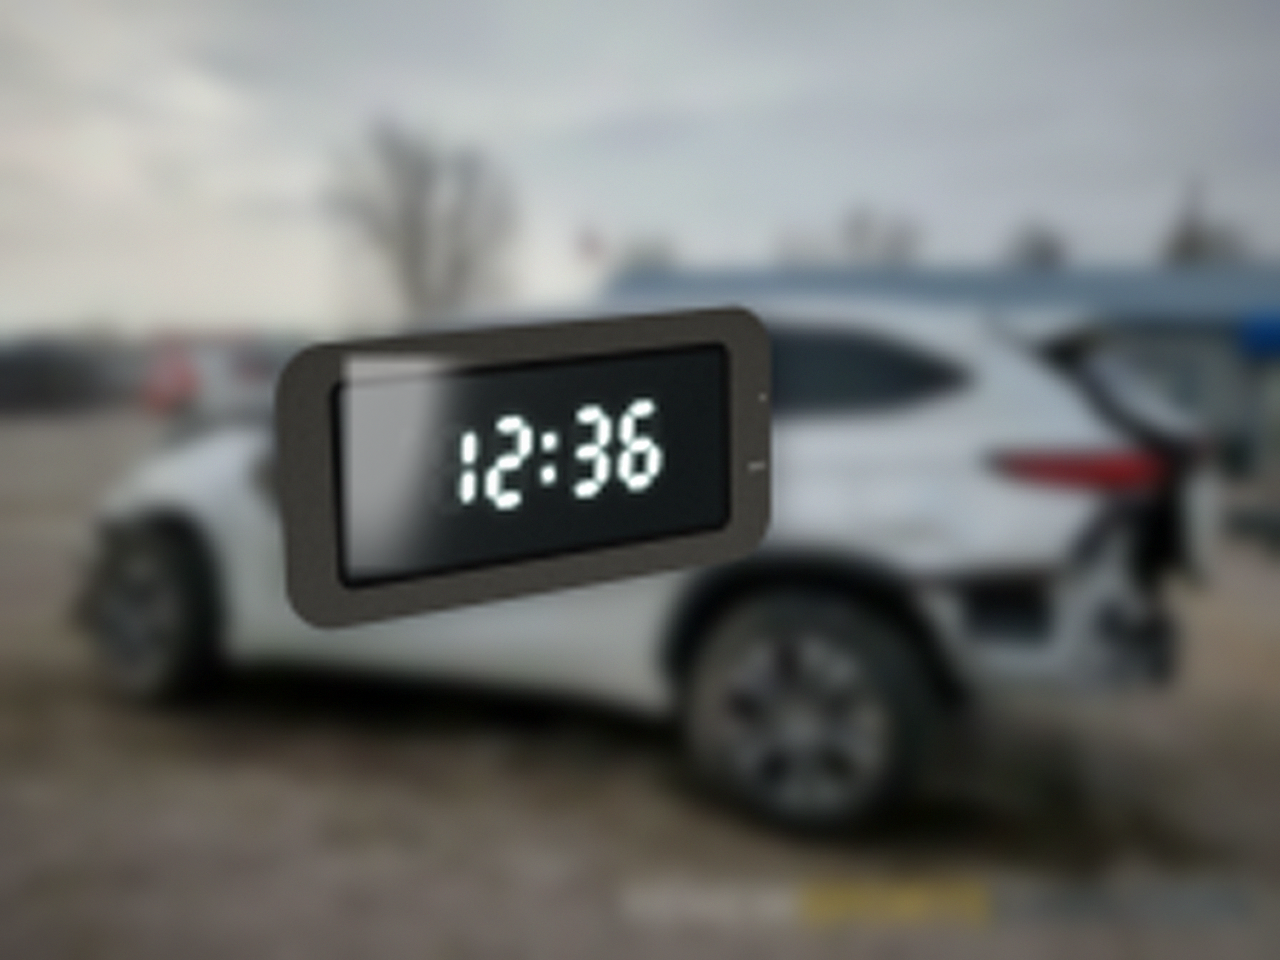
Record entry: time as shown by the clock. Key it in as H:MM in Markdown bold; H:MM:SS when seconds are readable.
**12:36**
